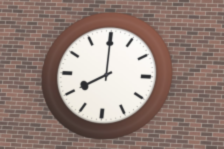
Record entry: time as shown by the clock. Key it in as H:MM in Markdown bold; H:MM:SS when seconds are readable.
**8:00**
